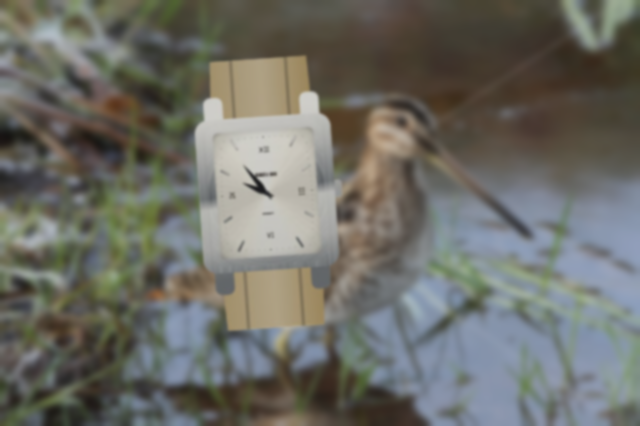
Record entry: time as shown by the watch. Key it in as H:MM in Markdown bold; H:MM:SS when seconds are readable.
**9:54**
